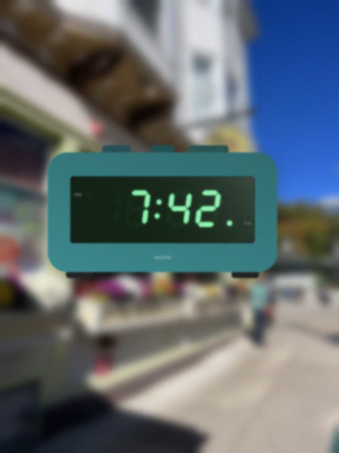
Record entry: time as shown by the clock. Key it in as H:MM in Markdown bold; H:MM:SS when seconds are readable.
**7:42**
